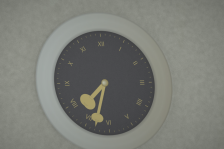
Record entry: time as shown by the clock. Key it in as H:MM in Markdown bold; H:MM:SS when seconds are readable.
**7:33**
